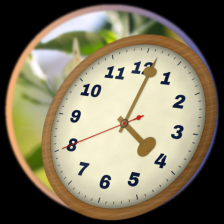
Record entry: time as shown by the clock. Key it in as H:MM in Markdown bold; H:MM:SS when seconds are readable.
**4:01:40**
